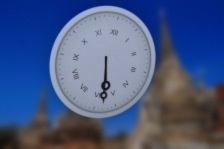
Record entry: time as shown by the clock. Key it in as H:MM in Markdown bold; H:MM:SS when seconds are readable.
**5:28**
